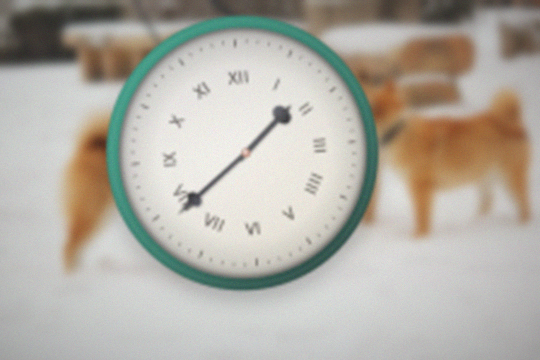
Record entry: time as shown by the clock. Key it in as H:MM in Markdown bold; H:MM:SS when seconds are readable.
**1:39**
